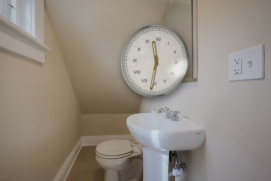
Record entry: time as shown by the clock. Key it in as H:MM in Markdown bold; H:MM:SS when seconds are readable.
**11:31**
